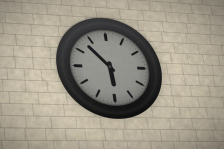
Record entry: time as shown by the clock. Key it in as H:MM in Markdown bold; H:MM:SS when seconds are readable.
**5:53**
